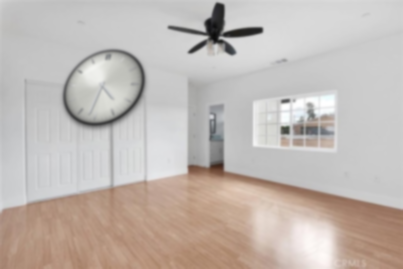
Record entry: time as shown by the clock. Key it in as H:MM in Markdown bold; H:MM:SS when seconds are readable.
**4:32**
